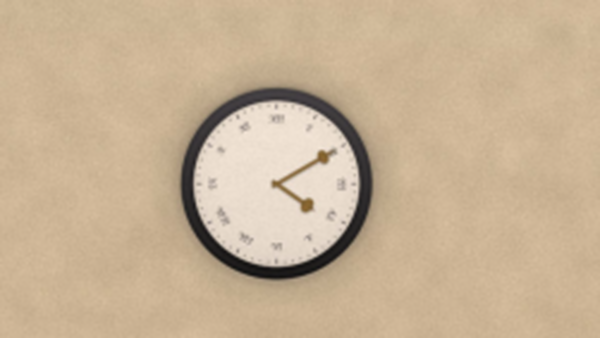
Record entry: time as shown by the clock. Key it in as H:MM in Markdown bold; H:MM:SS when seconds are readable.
**4:10**
